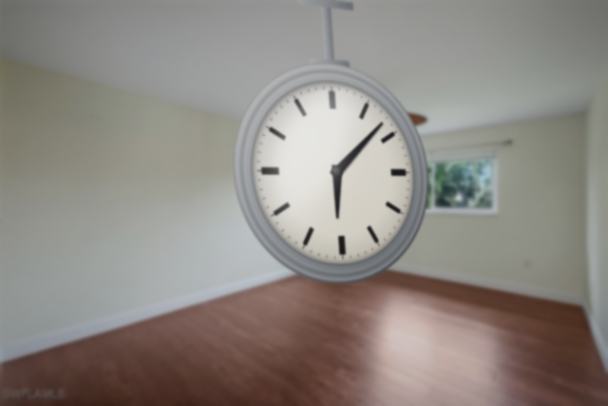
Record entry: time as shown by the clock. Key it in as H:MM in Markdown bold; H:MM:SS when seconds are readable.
**6:08**
